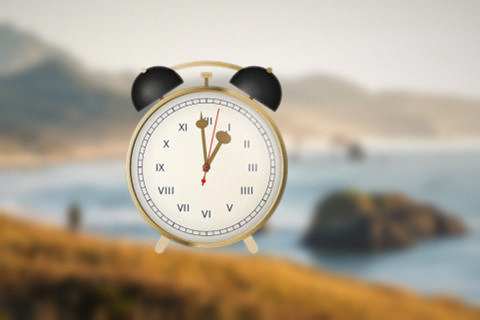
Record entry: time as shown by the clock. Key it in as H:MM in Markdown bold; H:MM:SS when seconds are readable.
**12:59:02**
